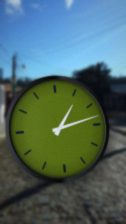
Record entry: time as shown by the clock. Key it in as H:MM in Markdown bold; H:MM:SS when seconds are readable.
**1:13**
